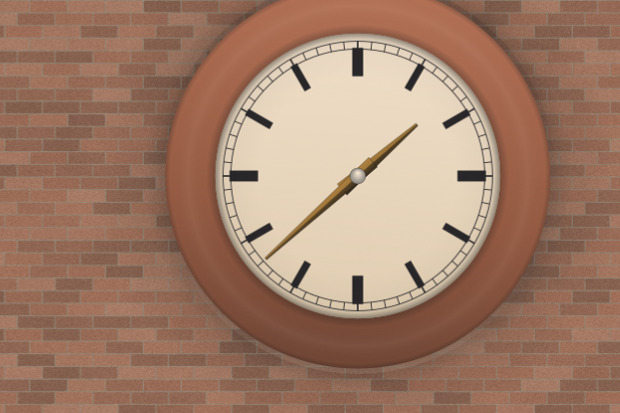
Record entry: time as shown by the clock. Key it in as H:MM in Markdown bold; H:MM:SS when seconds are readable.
**1:38**
